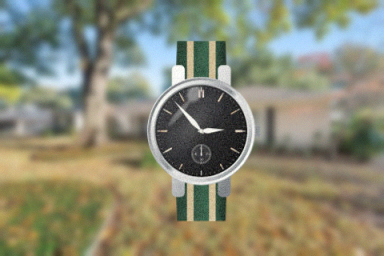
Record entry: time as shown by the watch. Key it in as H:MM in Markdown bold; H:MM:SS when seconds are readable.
**2:53**
